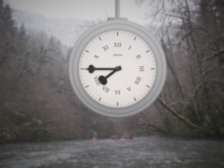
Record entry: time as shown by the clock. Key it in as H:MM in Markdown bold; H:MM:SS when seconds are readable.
**7:45**
